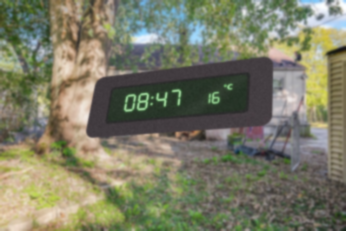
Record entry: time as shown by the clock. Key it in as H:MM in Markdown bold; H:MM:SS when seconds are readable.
**8:47**
